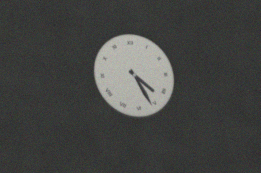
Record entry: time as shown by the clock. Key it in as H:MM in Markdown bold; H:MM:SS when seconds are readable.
**4:26**
